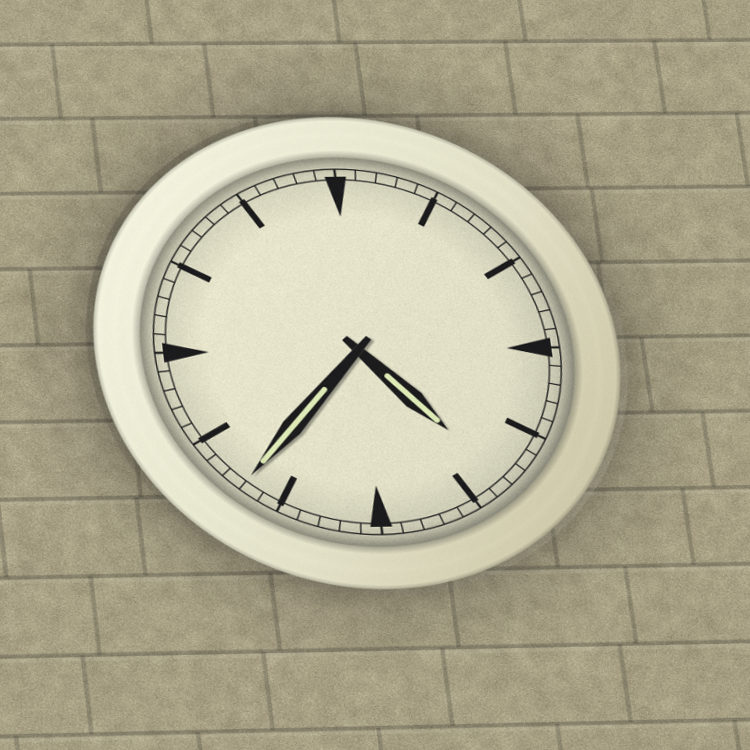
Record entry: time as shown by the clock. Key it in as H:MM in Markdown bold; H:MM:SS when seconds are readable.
**4:37**
